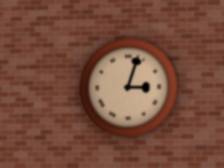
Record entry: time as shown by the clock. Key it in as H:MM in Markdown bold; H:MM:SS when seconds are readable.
**3:03**
